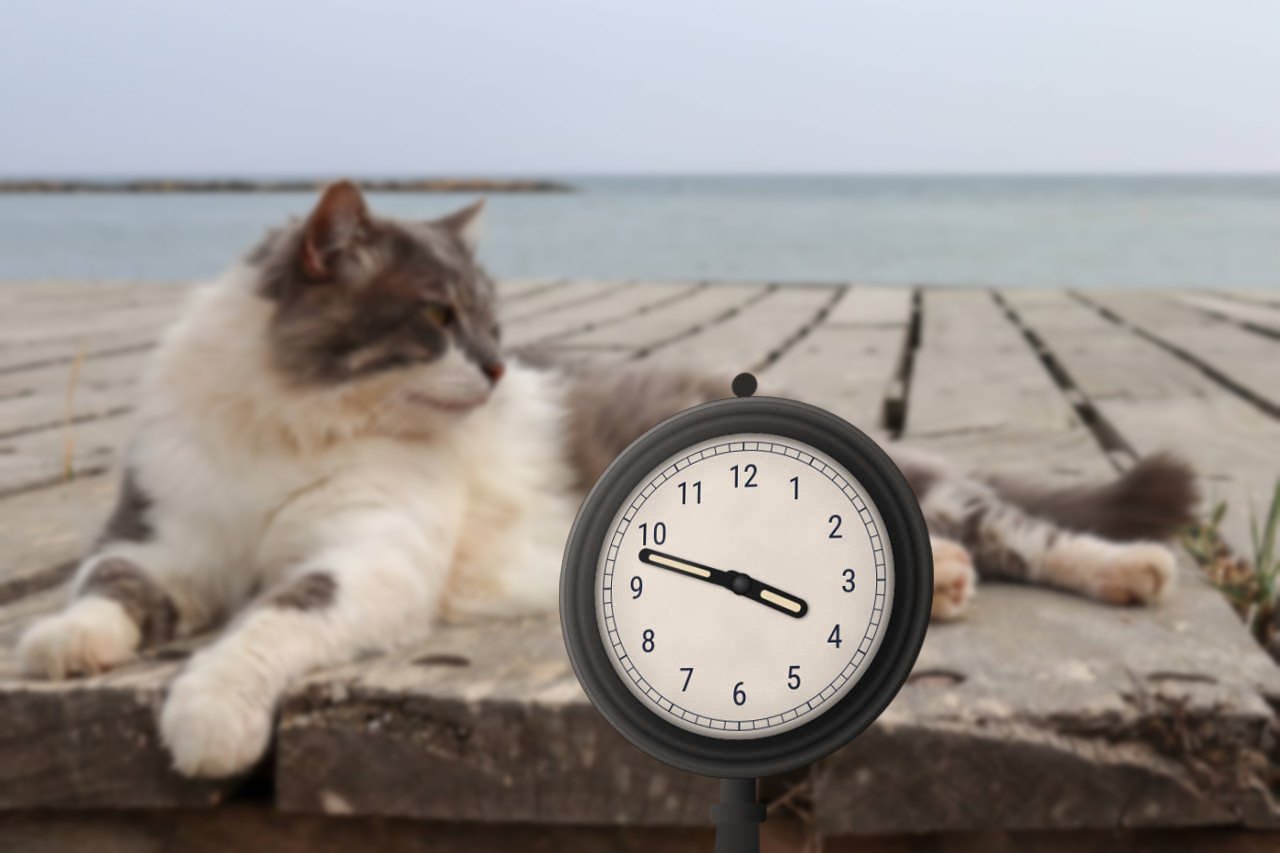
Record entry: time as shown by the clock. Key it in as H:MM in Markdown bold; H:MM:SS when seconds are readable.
**3:48**
